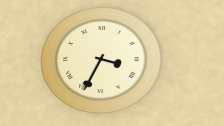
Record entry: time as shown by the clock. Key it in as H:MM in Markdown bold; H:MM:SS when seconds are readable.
**3:34**
